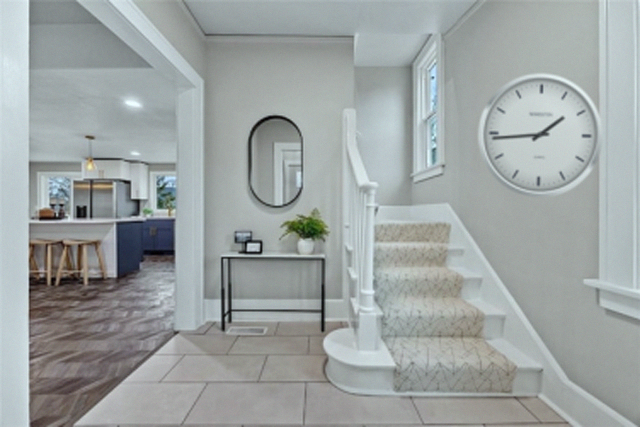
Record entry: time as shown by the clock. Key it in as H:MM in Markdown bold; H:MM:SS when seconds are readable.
**1:44**
